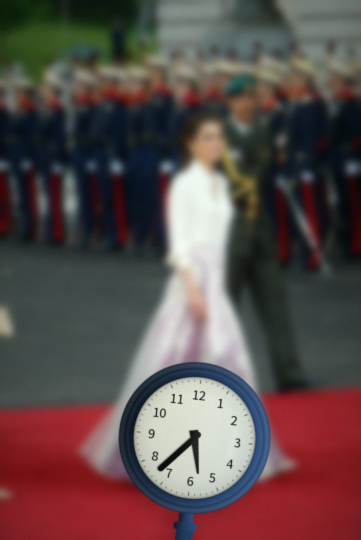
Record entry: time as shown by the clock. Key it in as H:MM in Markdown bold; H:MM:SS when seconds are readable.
**5:37**
